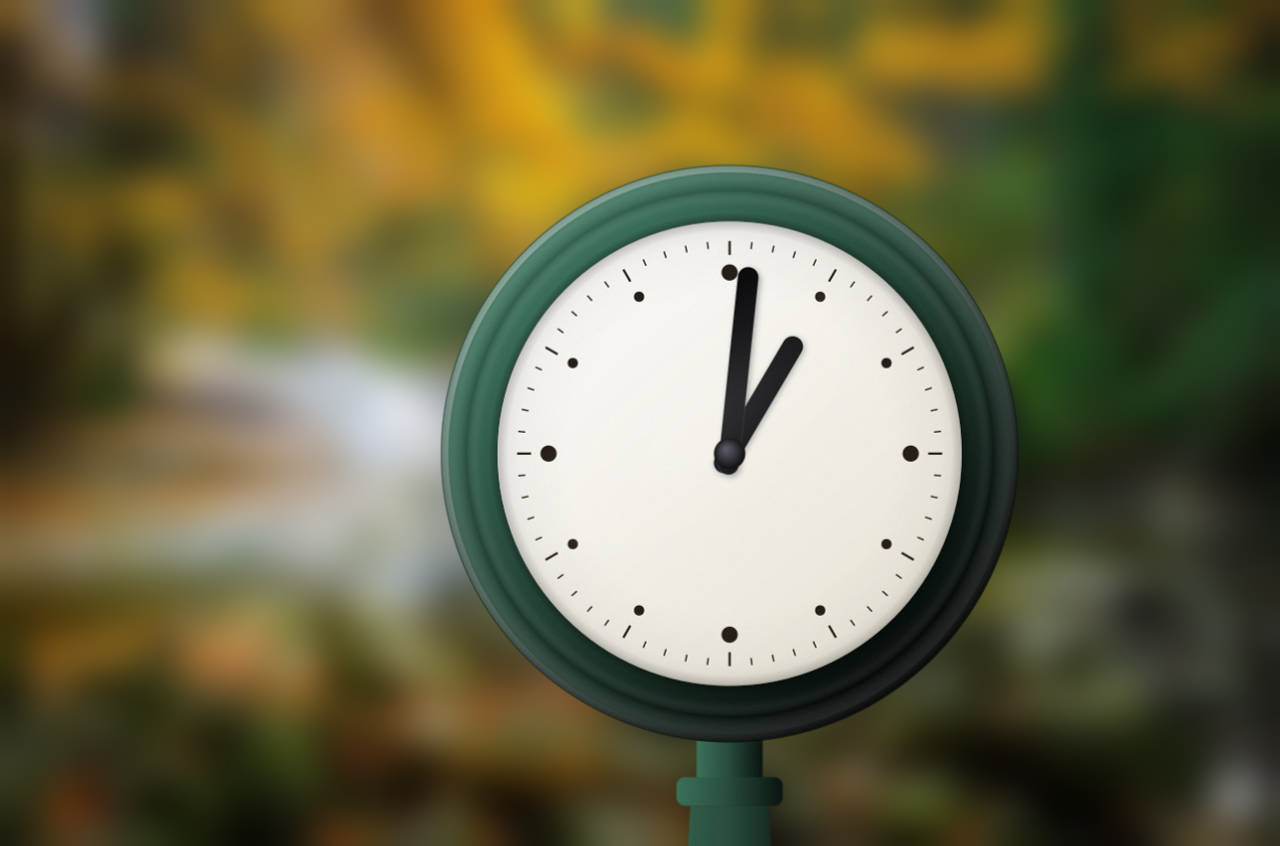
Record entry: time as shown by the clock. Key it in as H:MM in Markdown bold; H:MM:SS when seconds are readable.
**1:01**
